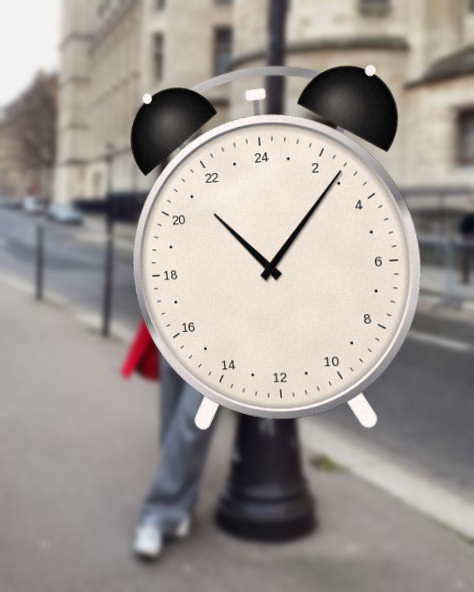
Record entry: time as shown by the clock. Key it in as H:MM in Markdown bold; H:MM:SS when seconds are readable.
**21:07**
